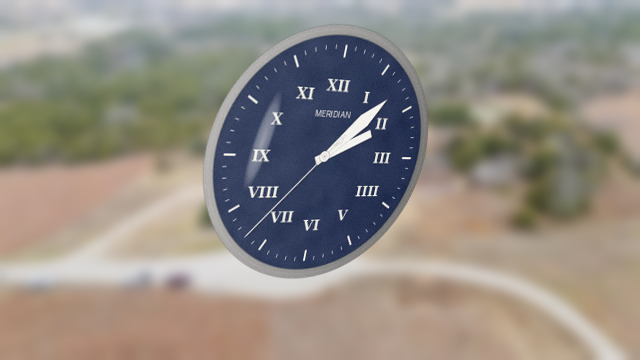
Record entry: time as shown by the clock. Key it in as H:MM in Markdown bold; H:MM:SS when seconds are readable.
**2:07:37**
